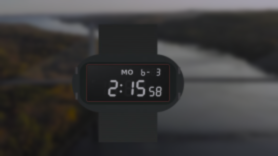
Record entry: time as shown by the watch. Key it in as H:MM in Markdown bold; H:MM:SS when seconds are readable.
**2:15:58**
